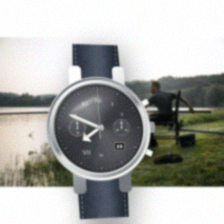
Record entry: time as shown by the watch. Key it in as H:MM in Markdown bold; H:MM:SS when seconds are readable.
**7:49**
